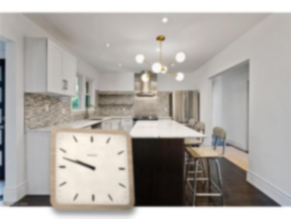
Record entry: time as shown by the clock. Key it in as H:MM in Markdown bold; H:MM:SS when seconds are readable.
**9:48**
